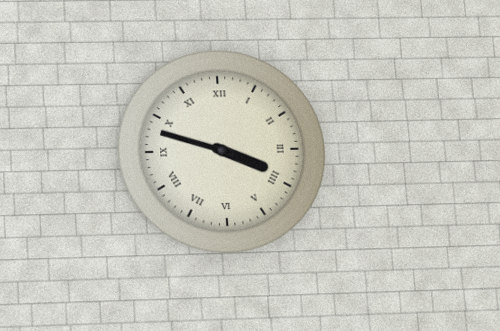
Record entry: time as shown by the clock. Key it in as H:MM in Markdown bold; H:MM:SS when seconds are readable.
**3:48**
